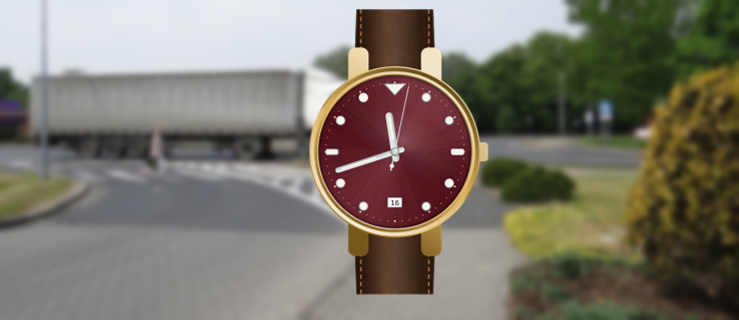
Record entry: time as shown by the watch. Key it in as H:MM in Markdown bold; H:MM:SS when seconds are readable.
**11:42:02**
